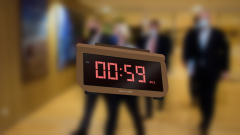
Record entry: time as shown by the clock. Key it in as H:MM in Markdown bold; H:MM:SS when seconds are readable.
**0:59**
